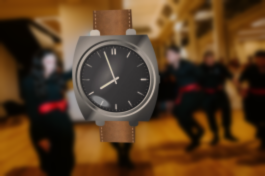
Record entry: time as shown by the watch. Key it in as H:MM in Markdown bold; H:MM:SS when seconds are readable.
**7:57**
